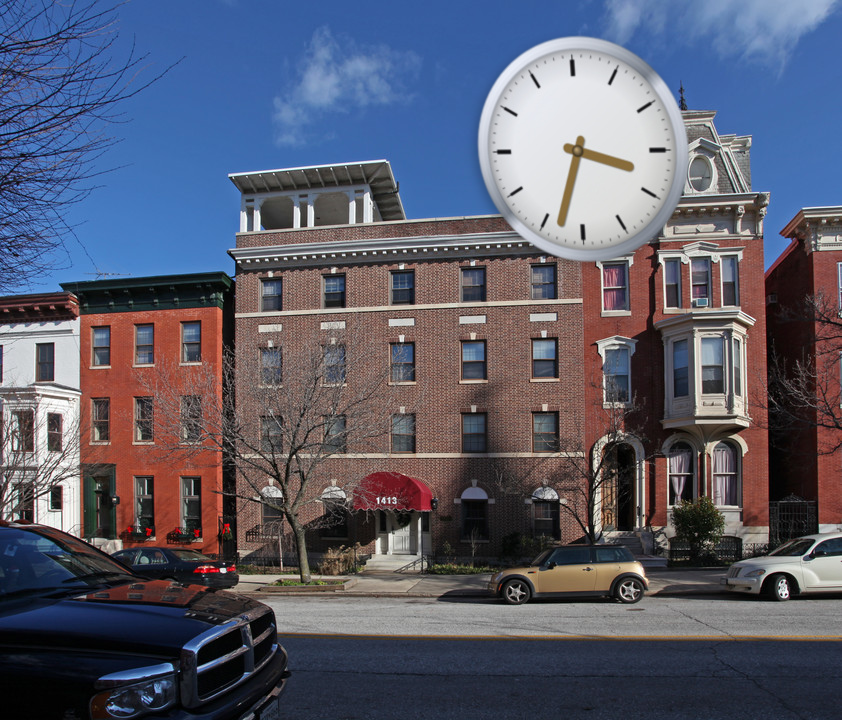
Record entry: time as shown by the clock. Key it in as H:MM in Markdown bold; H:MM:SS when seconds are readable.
**3:33**
